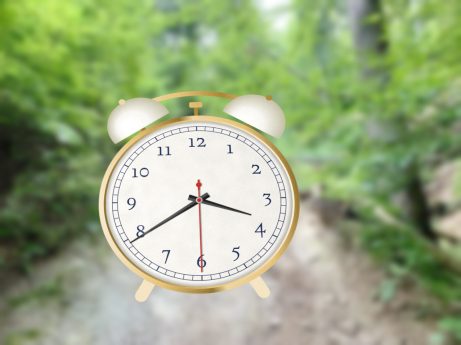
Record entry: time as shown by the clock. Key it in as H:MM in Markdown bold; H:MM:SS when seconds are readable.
**3:39:30**
